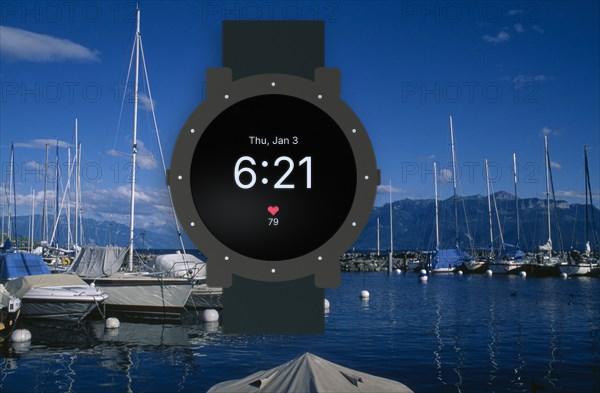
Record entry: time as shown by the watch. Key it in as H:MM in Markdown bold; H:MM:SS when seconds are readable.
**6:21**
